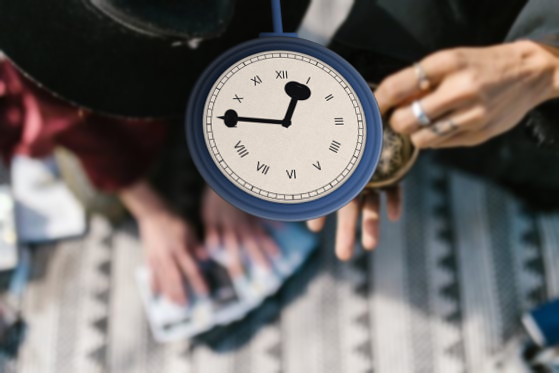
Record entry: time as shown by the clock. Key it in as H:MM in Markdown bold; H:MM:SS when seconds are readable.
**12:46**
